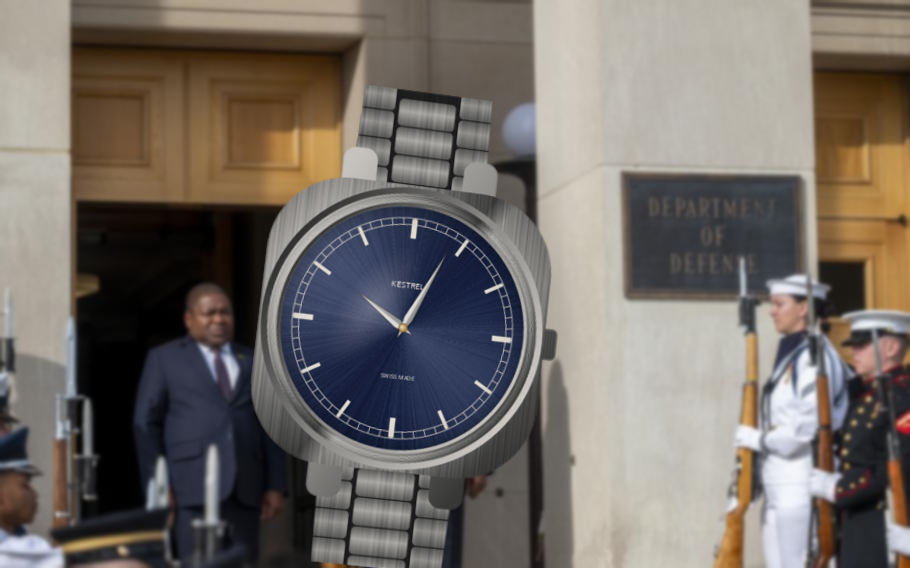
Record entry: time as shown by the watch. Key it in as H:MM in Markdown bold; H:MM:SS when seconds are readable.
**10:04**
